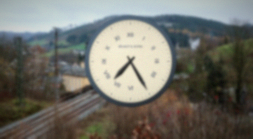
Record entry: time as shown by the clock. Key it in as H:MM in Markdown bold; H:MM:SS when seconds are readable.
**7:25**
